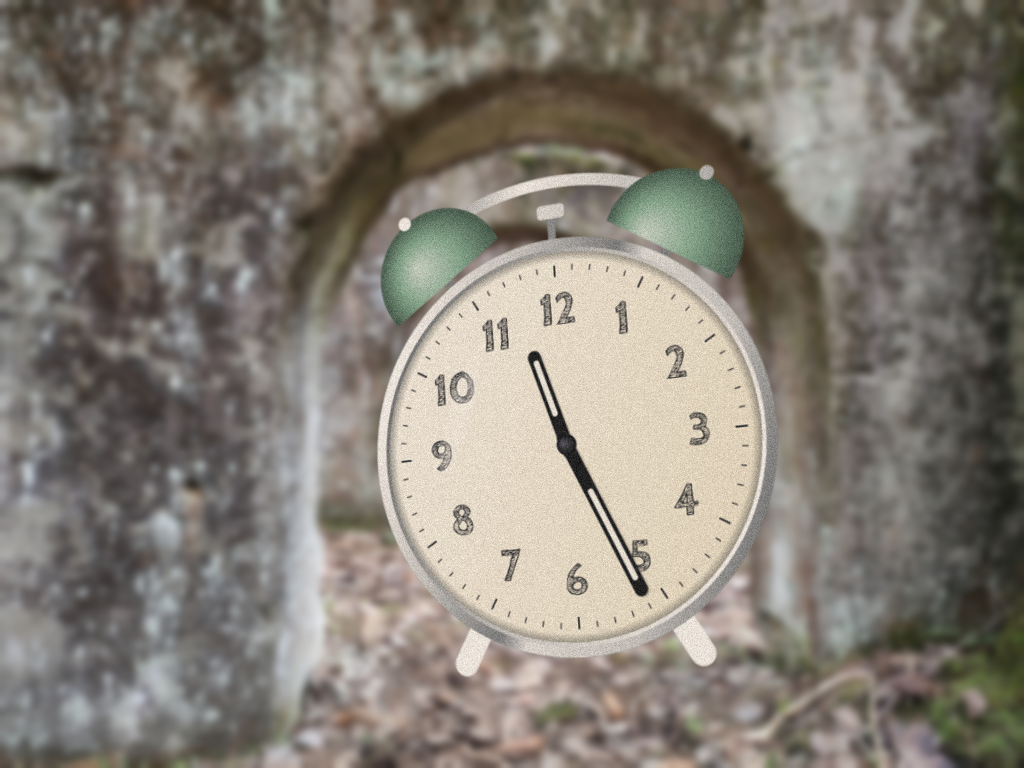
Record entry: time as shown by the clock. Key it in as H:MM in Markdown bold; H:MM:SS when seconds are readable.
**11:26**
